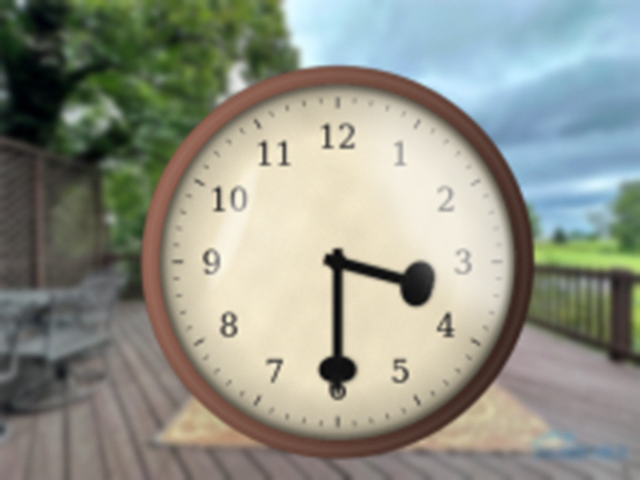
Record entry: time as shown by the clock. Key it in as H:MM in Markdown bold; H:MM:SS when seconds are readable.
**3:30**
